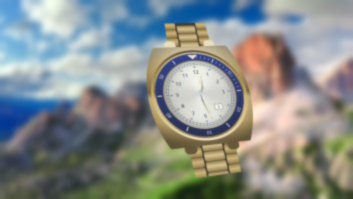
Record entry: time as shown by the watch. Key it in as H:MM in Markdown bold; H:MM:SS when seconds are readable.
**12:28**
